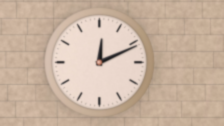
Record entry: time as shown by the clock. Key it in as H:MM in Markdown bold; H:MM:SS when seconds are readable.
**12:11**
